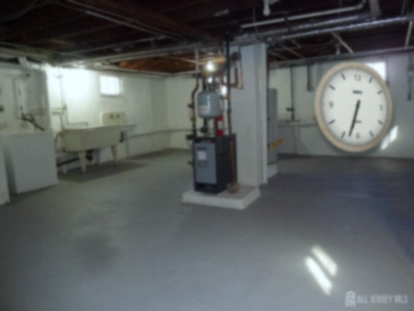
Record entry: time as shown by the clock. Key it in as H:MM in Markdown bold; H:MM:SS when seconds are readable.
**6:33**
